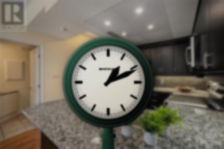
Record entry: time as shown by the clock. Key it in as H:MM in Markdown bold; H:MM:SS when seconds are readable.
**1:11**
